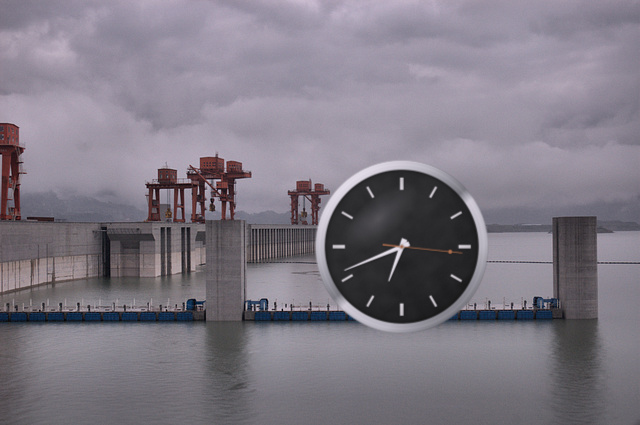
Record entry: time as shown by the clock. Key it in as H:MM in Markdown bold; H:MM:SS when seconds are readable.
**6:41:16**
